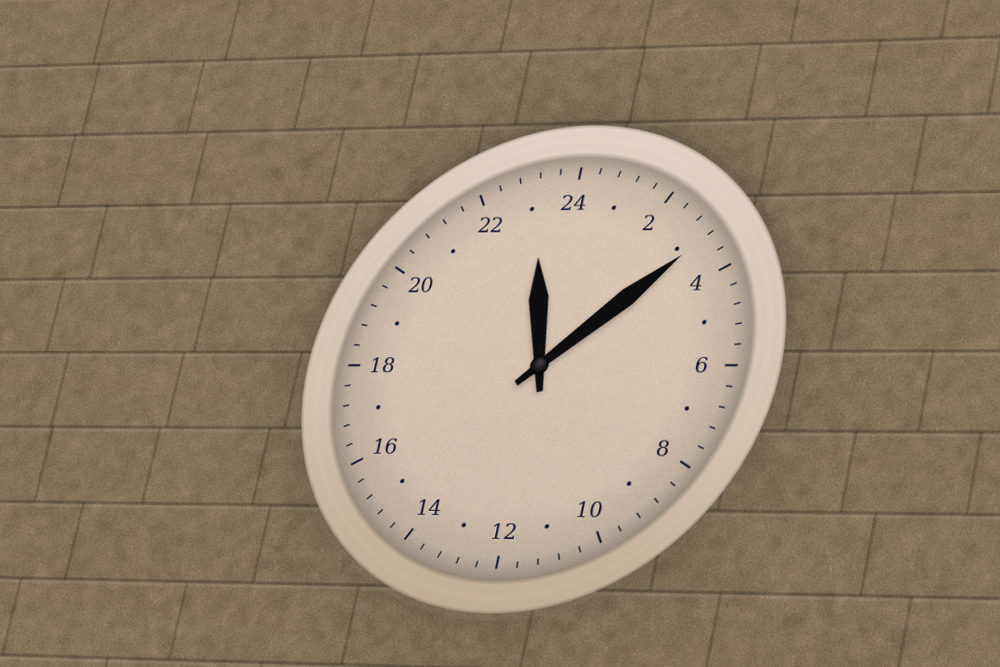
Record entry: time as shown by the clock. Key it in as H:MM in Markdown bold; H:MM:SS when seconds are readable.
**23:08**
